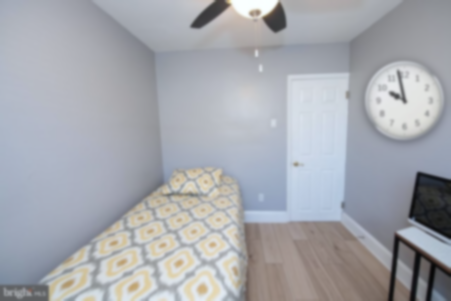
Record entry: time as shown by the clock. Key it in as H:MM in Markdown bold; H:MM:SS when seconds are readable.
**9:58**
